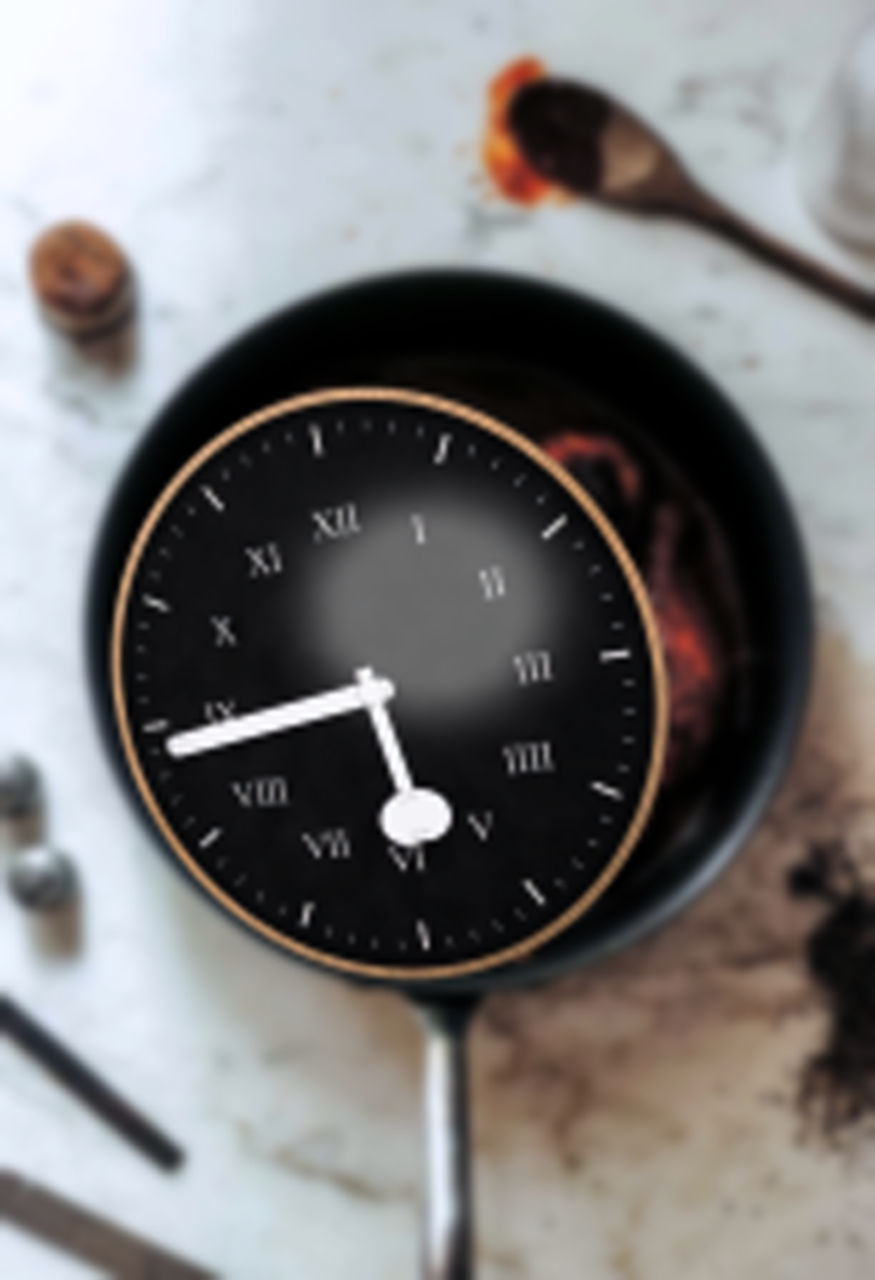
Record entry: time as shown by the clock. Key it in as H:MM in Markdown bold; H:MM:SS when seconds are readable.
**5:44**
